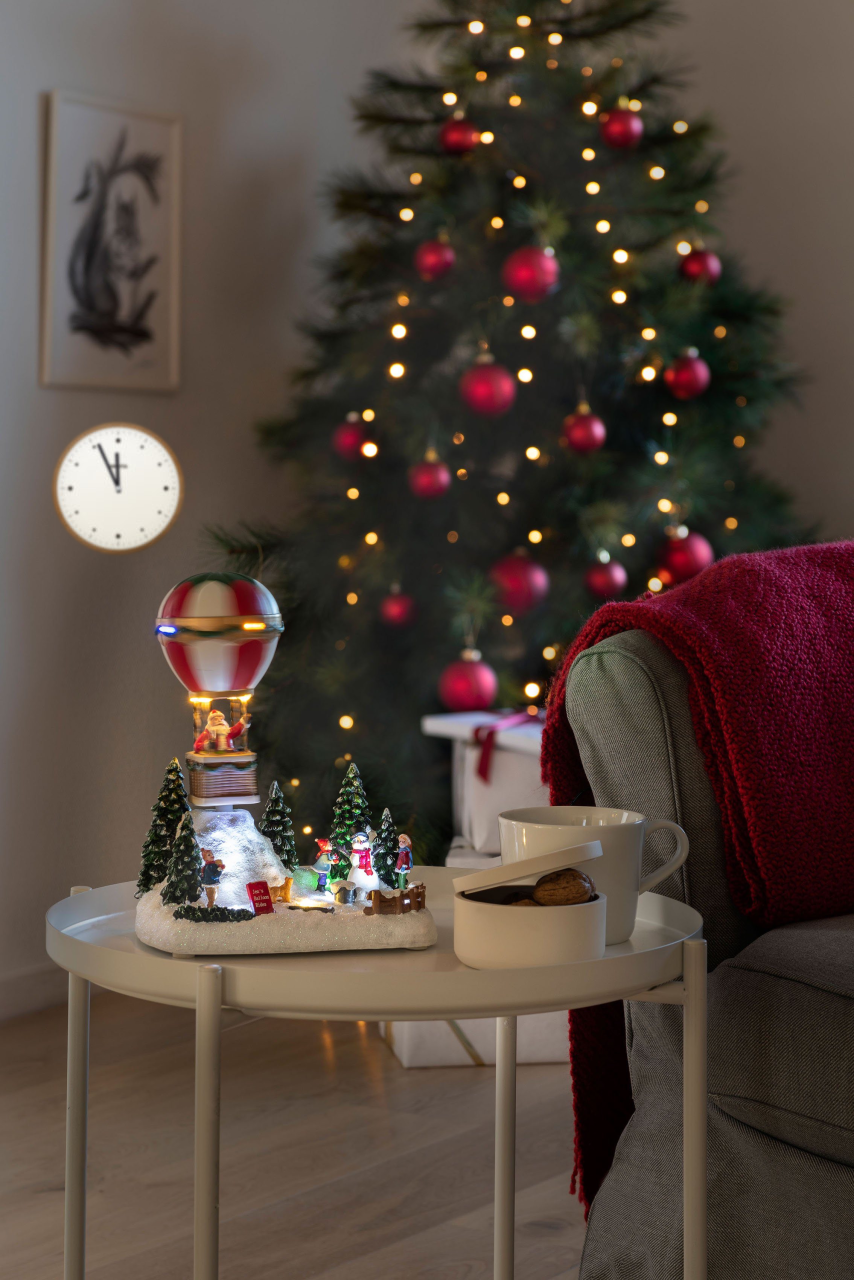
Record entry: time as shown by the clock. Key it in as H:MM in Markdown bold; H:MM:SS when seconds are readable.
**11:56**
